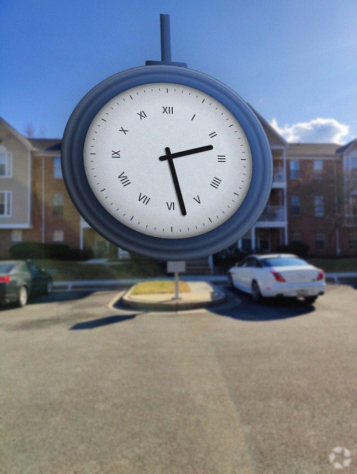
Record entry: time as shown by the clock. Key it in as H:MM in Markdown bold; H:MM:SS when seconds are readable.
**2:28**
